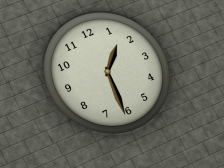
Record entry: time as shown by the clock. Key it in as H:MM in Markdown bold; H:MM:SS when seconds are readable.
**1:31**
